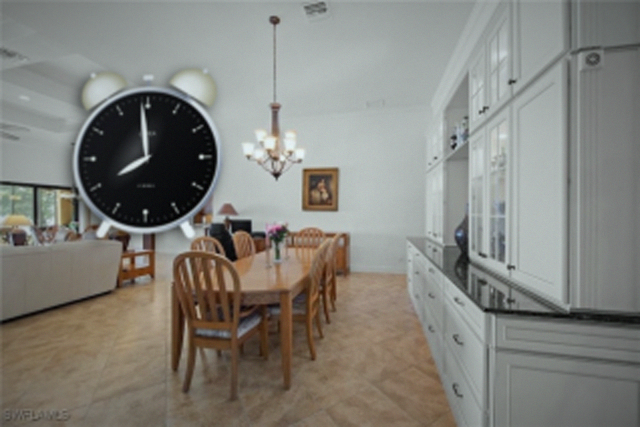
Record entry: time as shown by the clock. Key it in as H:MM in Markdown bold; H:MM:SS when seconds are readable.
**7:59**
